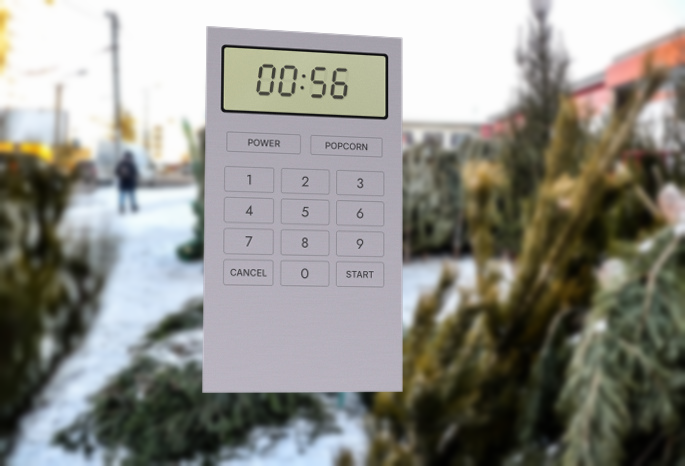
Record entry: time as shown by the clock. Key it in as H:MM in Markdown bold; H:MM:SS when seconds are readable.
**0:56**
